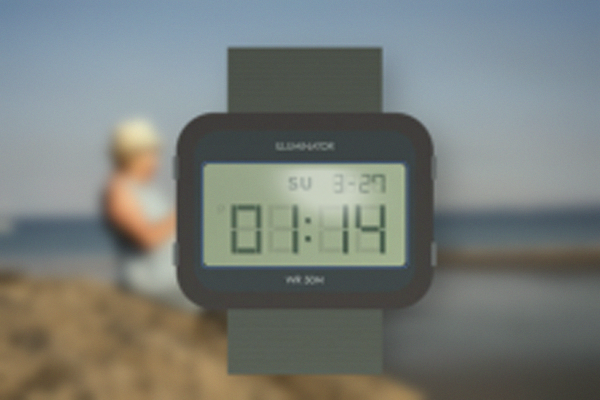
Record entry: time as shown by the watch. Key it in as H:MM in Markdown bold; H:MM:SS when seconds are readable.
**1:14**
